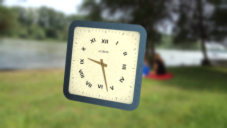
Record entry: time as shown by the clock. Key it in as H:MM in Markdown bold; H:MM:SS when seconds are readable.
**9:27**
